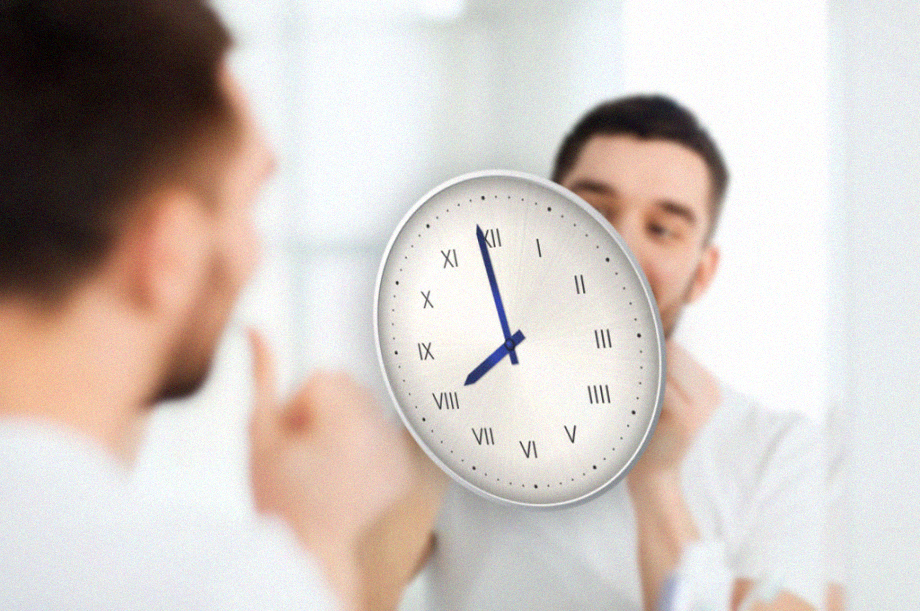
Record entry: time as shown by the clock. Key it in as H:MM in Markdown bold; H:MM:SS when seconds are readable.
**7:59**
